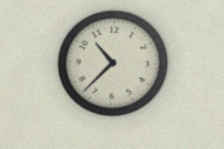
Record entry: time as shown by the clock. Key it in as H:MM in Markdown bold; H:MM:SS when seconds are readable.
**10:37**
